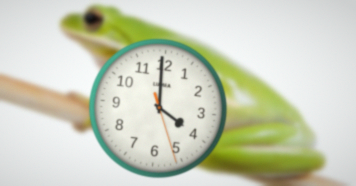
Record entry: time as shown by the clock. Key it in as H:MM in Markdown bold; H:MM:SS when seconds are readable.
**3:59:26**
